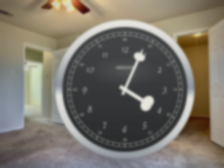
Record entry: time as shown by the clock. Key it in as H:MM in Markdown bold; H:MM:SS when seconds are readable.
**4:04**
